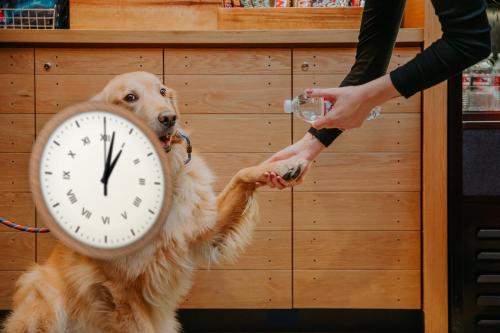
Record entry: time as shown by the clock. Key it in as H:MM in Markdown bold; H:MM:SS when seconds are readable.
**1:02:00**
